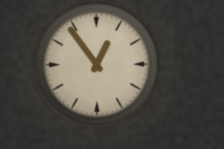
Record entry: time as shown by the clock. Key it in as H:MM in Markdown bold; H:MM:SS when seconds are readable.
**12:54**
